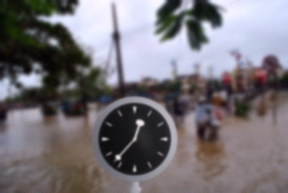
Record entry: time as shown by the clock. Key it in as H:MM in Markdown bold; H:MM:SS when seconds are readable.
**12:37**
